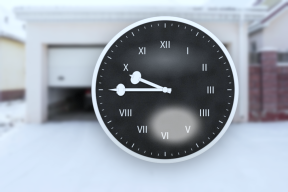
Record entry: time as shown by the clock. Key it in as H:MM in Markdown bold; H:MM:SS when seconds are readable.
**9:45**
